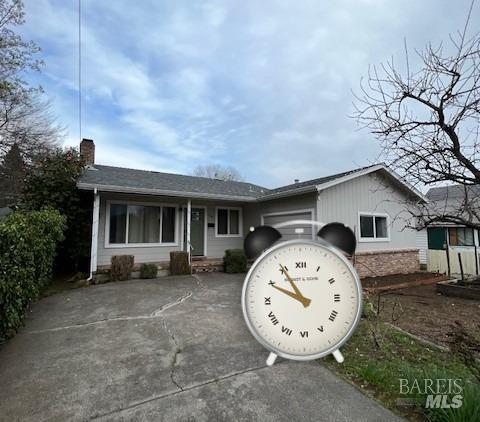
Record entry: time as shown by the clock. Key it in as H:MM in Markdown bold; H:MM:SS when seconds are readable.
**9:55**
